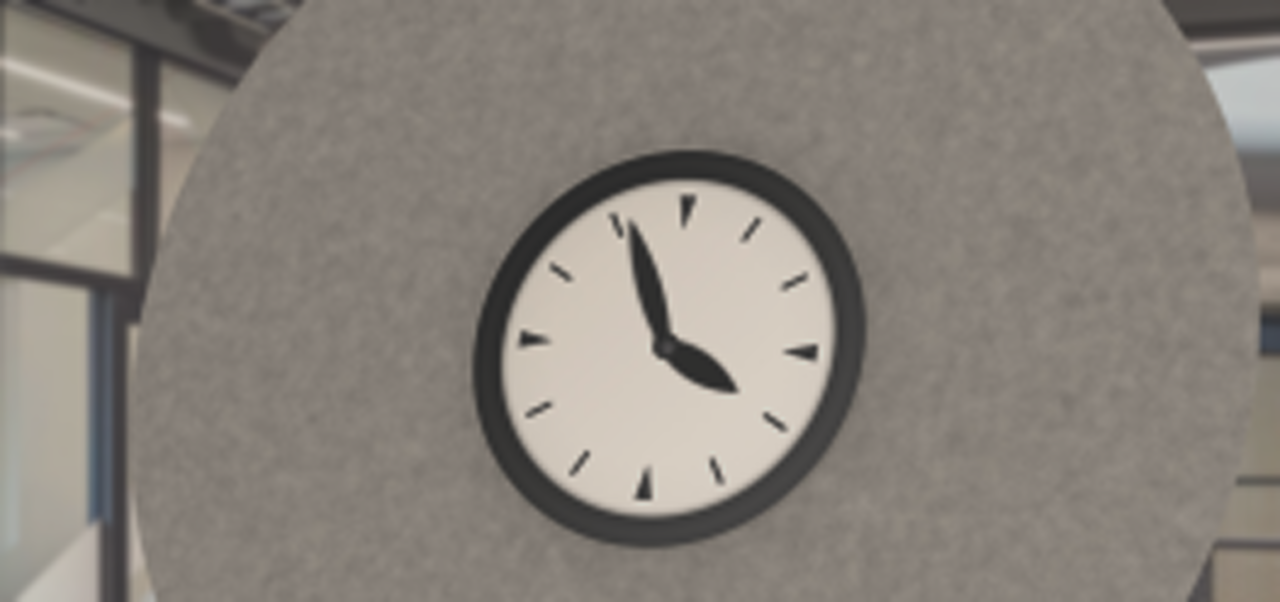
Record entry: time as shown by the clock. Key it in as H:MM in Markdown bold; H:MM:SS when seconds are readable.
**3:56**
